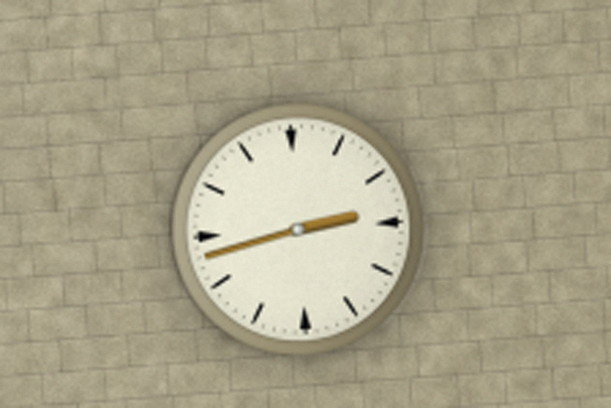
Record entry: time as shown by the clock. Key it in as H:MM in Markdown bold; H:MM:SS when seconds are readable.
**2:43**
